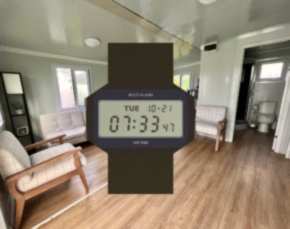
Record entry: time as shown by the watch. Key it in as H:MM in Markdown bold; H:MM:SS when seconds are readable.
**7:33**
